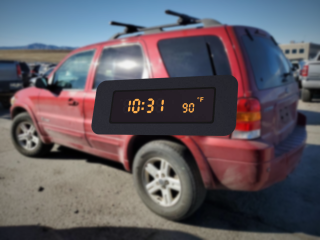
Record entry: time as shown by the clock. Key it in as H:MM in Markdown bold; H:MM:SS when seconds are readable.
**10:31**
